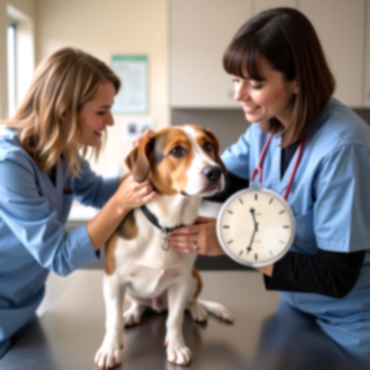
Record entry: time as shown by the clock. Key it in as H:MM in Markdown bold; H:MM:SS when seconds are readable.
**11:33**
